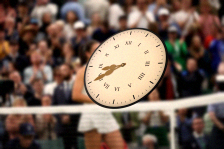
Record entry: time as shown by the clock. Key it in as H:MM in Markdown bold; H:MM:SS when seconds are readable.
**8:40**
